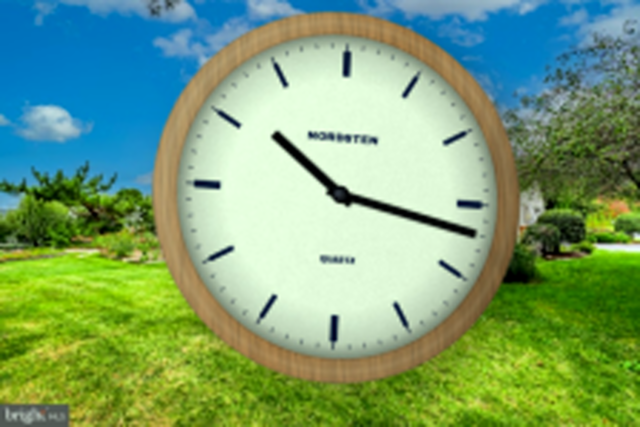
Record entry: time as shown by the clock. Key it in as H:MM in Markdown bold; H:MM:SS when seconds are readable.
**10:17**
